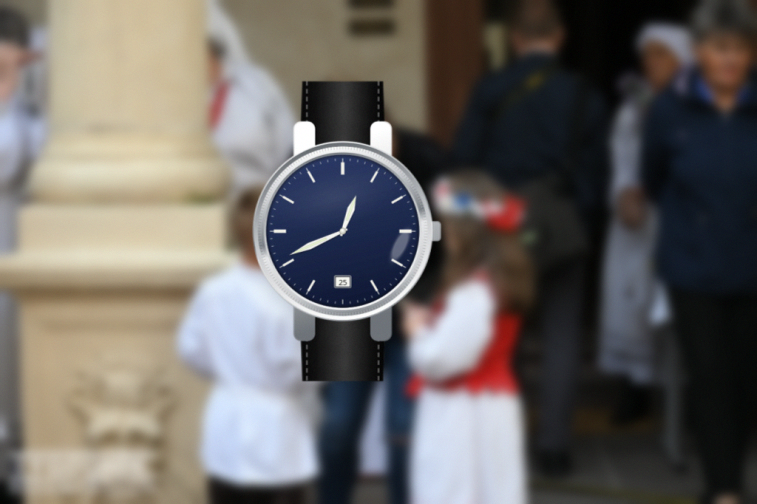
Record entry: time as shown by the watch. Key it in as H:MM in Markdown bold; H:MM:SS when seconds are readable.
**12:41**
